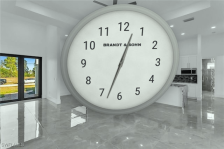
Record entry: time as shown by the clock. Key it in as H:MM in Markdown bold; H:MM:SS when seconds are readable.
**12:33**
